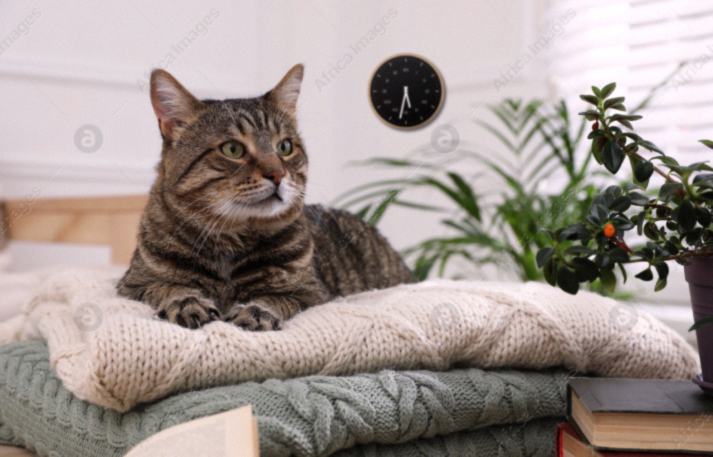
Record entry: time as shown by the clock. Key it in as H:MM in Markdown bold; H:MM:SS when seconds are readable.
**5:32**
